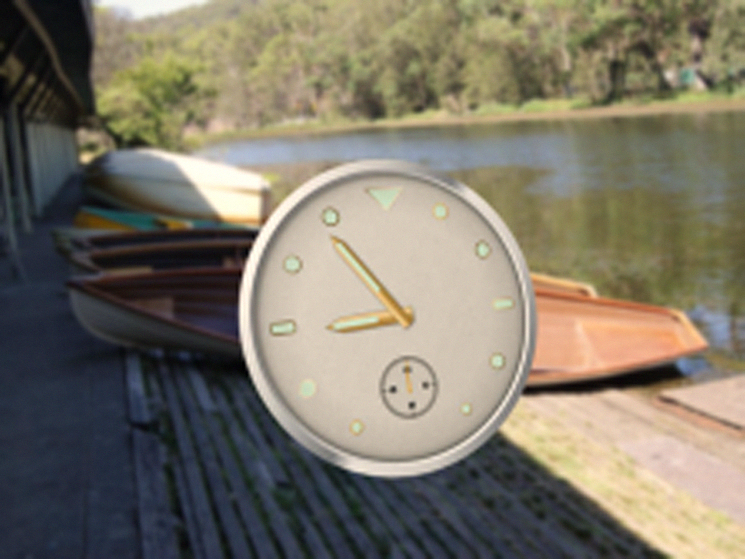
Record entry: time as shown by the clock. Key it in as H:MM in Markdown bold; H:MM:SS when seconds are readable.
**8:54**
